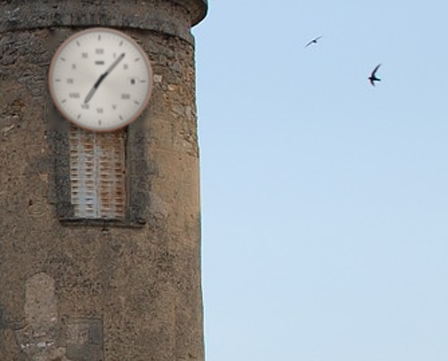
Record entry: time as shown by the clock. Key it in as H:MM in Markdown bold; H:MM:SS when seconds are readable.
**7:07**
